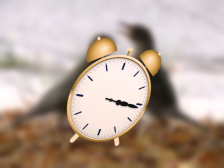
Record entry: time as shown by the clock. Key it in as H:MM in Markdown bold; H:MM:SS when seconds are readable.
**3:16**
